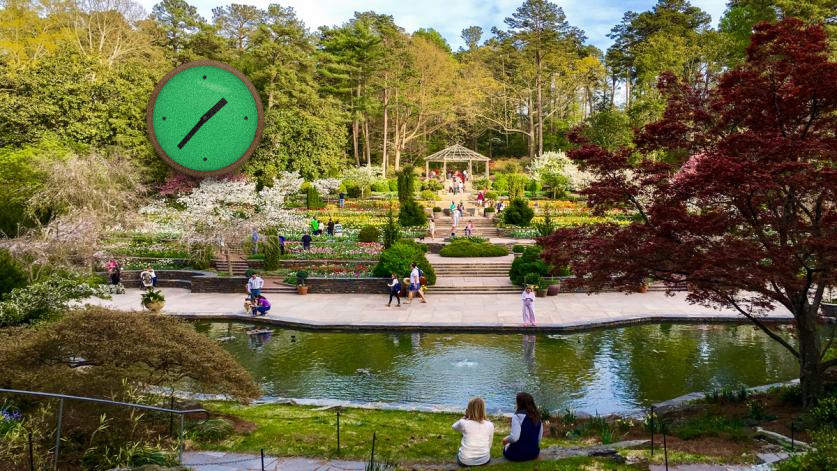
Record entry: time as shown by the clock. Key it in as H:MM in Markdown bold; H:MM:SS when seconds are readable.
**1:37**
